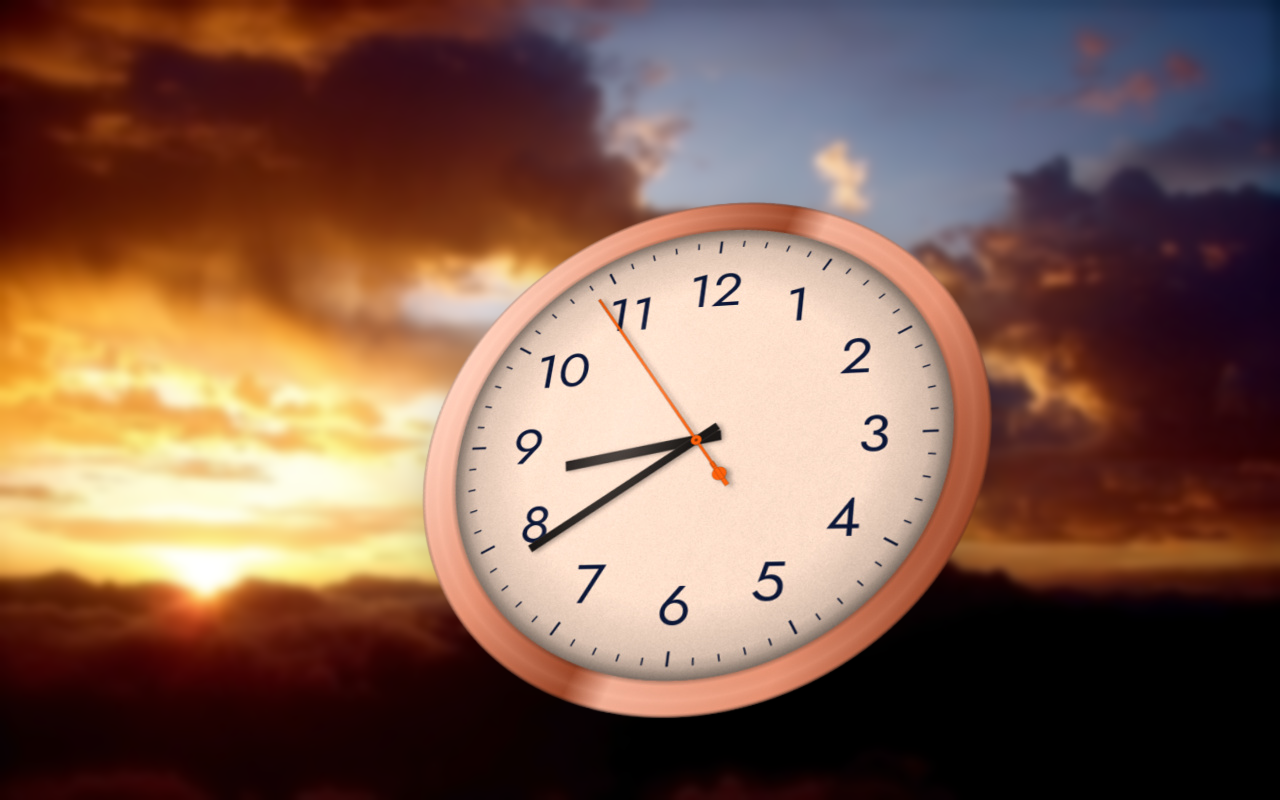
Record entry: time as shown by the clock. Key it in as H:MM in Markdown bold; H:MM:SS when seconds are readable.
**8:38:54**
